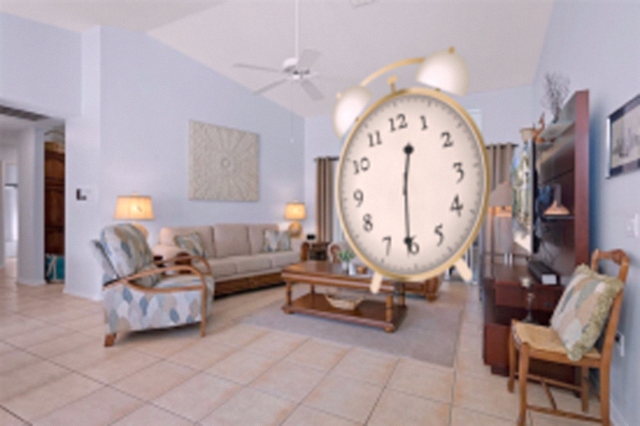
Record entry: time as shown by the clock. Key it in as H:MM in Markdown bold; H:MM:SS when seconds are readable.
**12:31**
